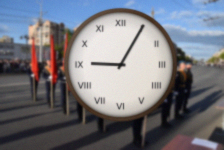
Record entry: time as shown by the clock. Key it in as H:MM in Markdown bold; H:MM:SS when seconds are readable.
**9:05**
